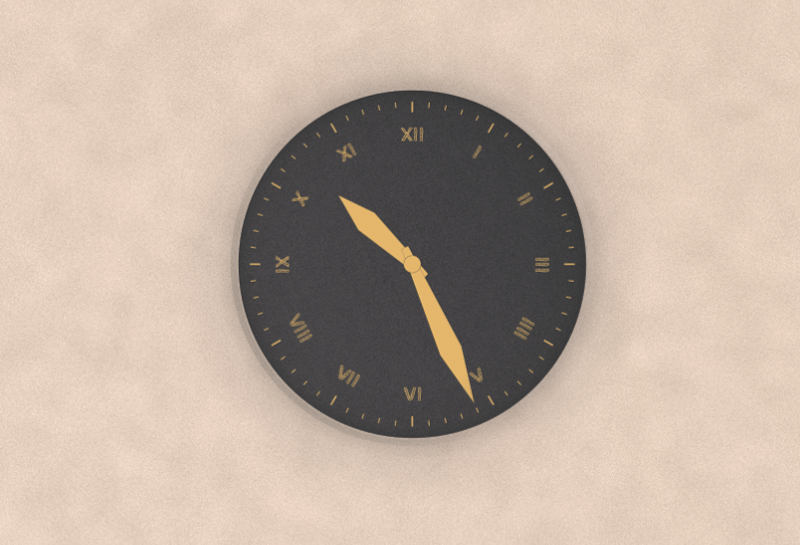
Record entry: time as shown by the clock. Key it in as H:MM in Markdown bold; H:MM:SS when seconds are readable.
**10:26**
